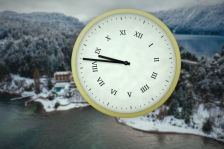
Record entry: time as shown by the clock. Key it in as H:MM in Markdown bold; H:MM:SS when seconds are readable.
**8:42**
